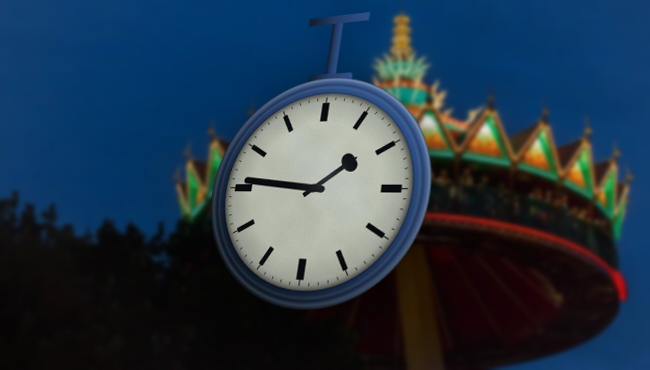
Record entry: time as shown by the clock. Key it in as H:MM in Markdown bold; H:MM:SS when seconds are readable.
**1:46**
